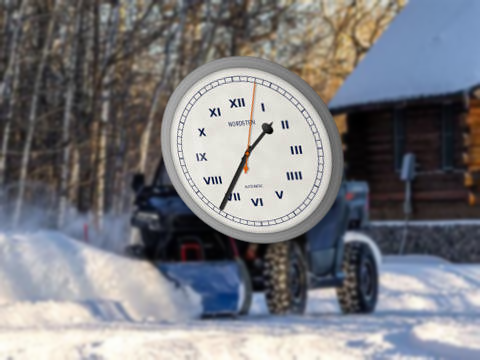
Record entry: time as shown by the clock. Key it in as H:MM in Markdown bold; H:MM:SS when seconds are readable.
**1:36:03**
